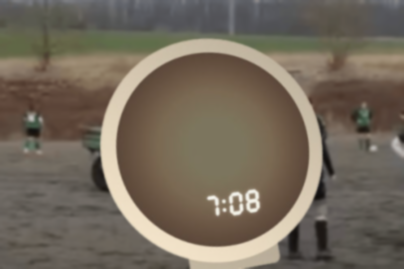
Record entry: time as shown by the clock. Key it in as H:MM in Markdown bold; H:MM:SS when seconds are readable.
**7:08**
